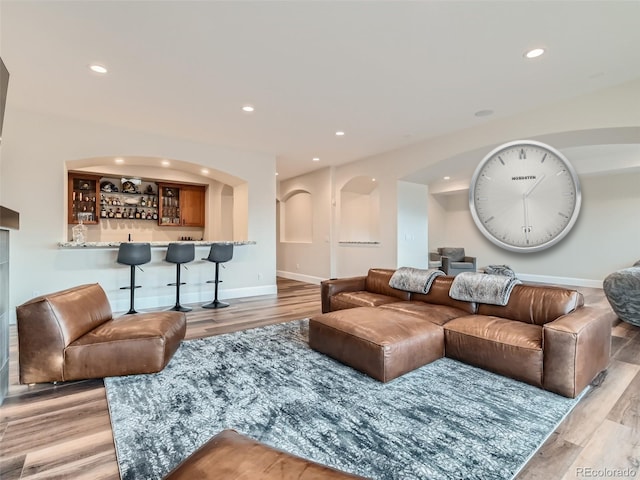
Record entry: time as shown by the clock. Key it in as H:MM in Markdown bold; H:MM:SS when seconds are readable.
**1:30**
